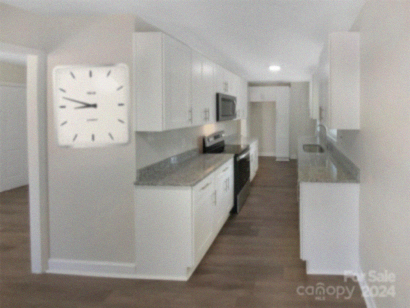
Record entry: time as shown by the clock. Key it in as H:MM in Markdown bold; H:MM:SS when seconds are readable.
**8:48**
